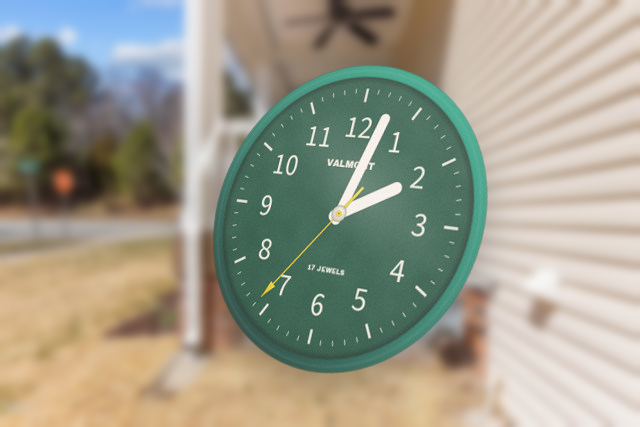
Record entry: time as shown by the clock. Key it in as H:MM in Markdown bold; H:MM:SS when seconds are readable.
**2:02:36**
